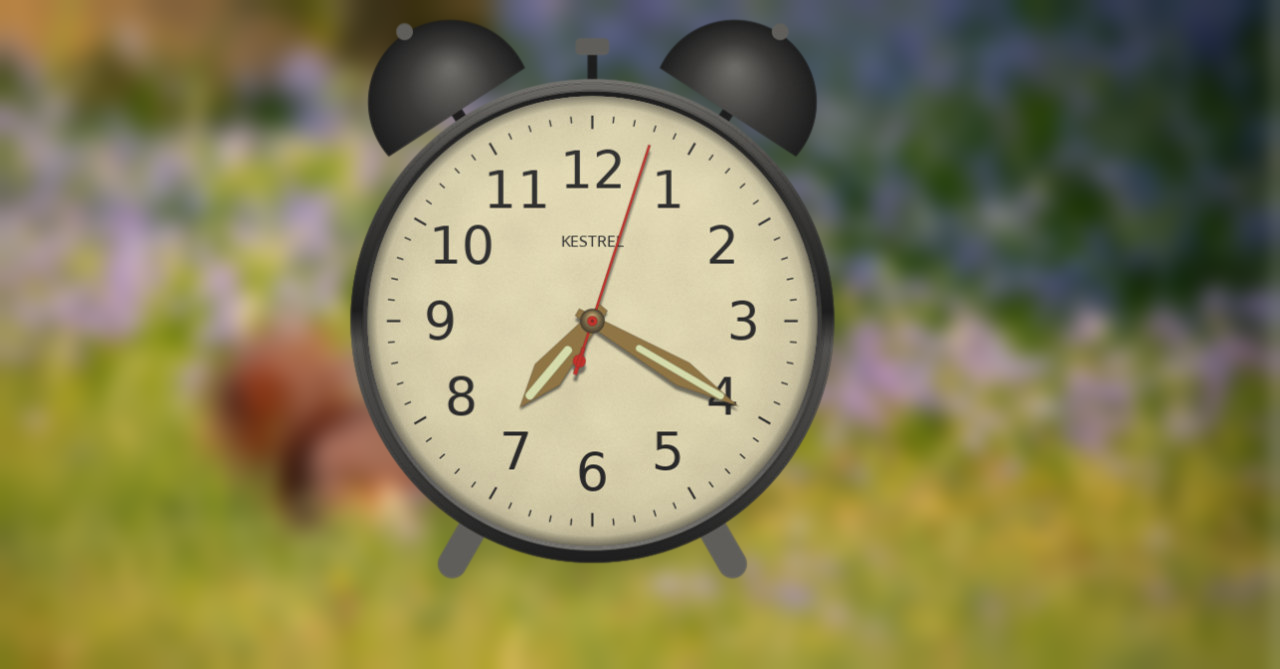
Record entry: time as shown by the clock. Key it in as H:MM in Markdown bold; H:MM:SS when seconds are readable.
**7:20:03**
